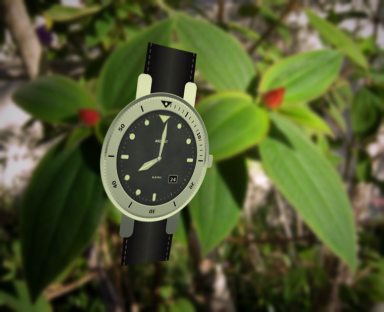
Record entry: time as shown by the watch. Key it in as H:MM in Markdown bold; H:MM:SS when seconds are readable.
**8:01**
